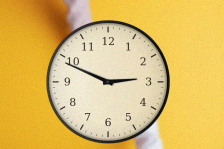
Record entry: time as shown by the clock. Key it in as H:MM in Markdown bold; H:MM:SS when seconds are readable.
**2:49**
